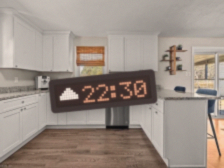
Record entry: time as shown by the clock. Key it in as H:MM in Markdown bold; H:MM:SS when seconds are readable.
**22:30**
